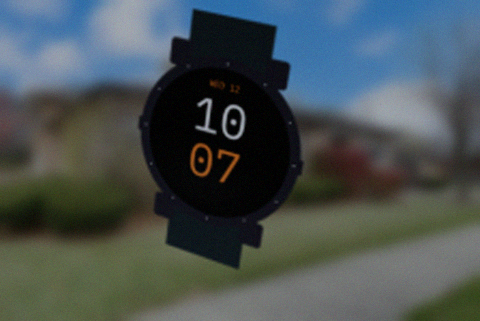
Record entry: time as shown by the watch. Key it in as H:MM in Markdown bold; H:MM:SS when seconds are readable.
**10:07**
